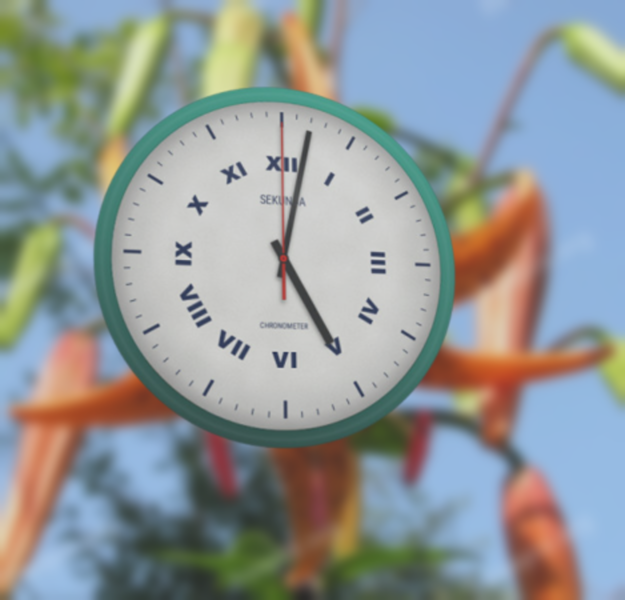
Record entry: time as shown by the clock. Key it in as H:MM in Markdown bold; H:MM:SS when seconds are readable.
**5:02:00**
